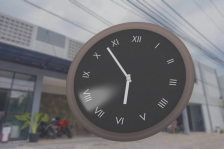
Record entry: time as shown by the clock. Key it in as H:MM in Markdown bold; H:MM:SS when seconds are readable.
**5:53**
